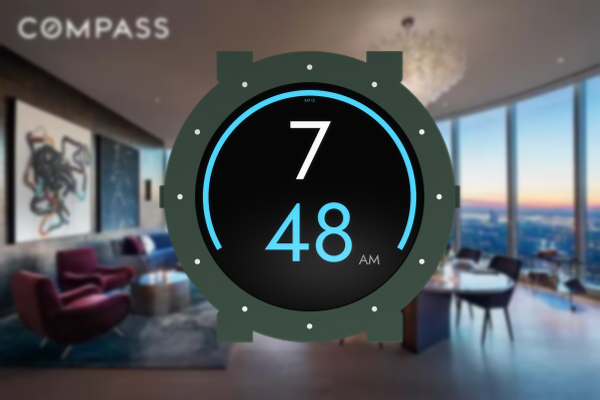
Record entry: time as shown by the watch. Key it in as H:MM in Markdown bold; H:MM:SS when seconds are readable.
**7:48**
